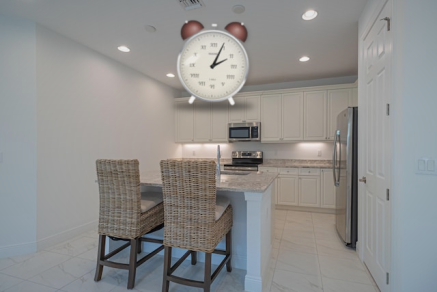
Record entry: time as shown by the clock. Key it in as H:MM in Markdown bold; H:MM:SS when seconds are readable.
**2:04**
